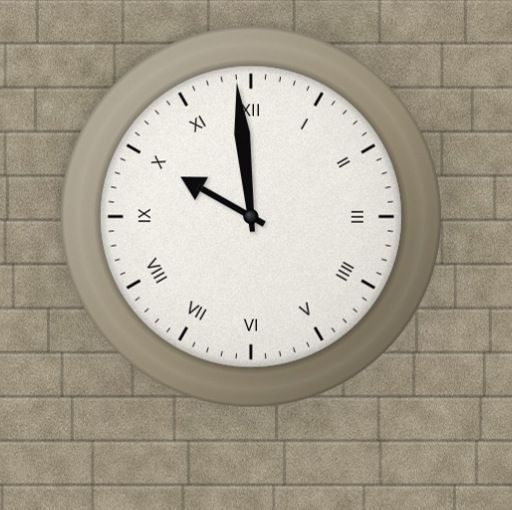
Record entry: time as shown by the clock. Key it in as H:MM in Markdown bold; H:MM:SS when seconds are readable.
**9:59**
